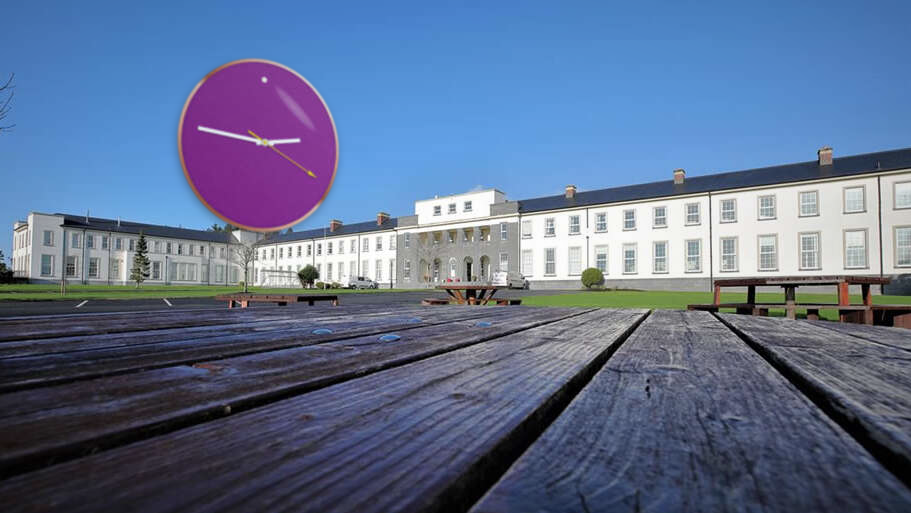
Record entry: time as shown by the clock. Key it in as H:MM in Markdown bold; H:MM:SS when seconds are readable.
**2:46:20**
